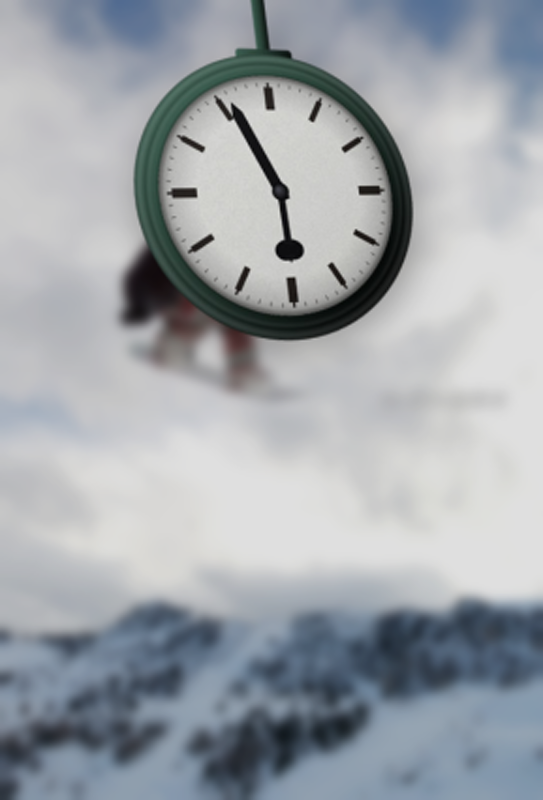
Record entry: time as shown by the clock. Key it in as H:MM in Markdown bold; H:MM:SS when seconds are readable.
**5:56**
